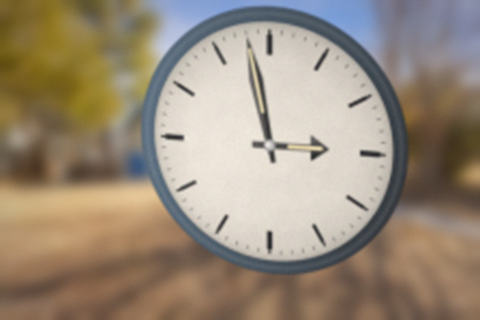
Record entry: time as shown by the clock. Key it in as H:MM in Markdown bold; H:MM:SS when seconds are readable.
**2:58**
